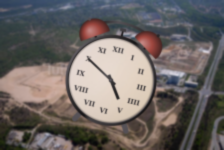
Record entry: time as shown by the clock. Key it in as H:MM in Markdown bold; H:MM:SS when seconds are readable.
**4:50**
